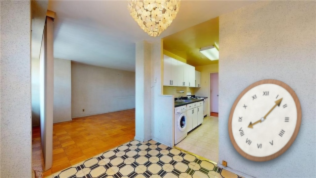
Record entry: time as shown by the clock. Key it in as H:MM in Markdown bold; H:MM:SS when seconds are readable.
**8:07**
